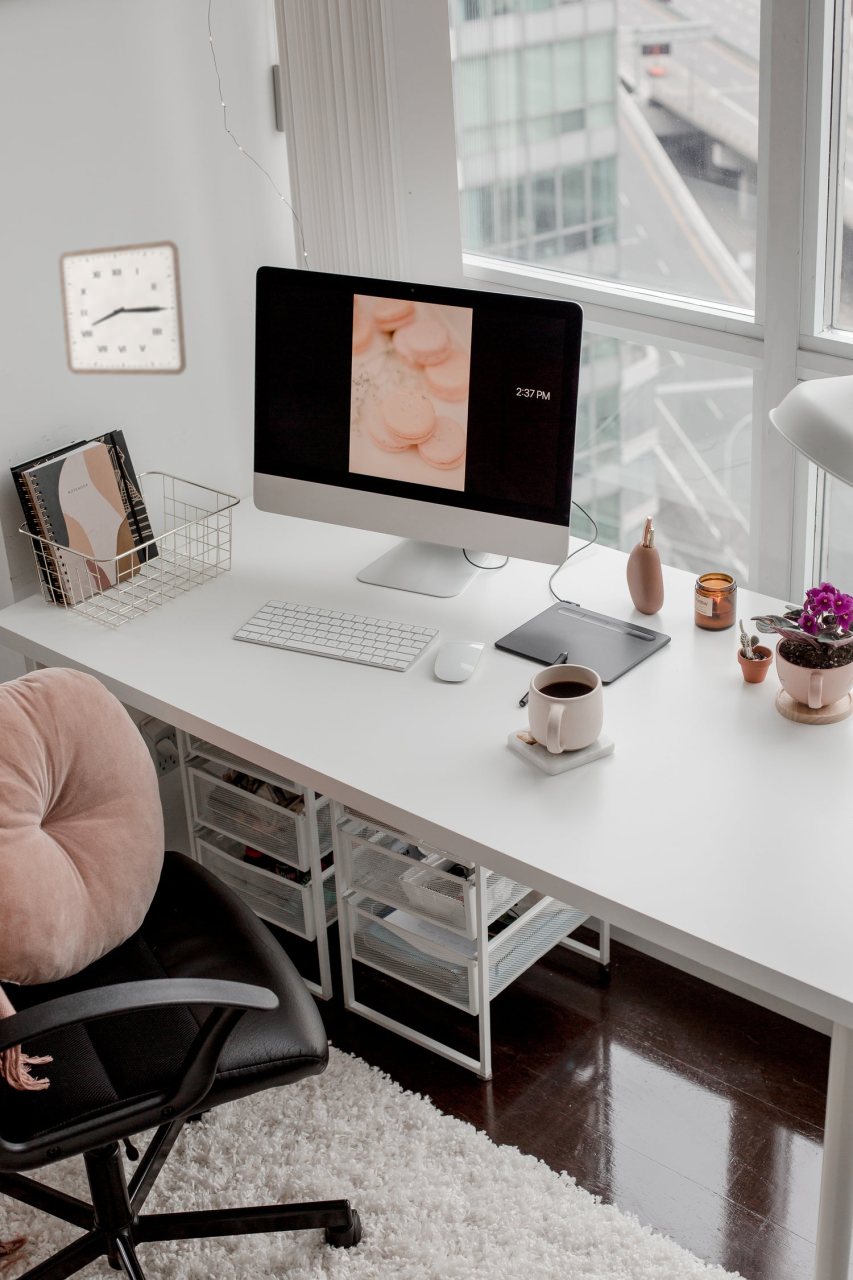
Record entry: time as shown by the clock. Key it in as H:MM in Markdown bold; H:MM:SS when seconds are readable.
**8:15**
